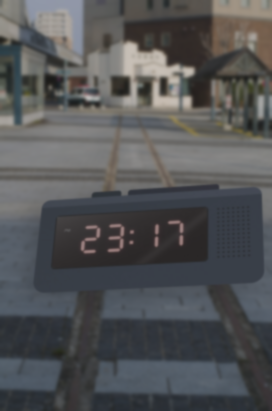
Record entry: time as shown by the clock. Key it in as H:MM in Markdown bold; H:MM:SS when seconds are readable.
**23:17**
